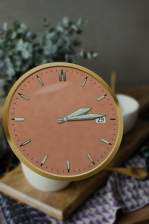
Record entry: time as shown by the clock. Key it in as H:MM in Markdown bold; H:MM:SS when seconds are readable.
**2:14**
